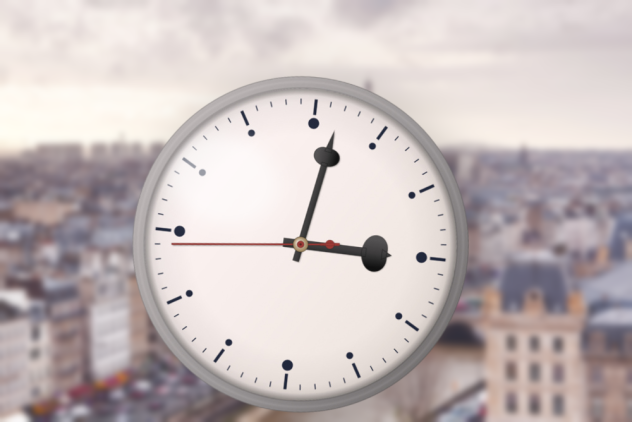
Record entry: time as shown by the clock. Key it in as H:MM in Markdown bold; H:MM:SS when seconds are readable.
**3:01:44**
